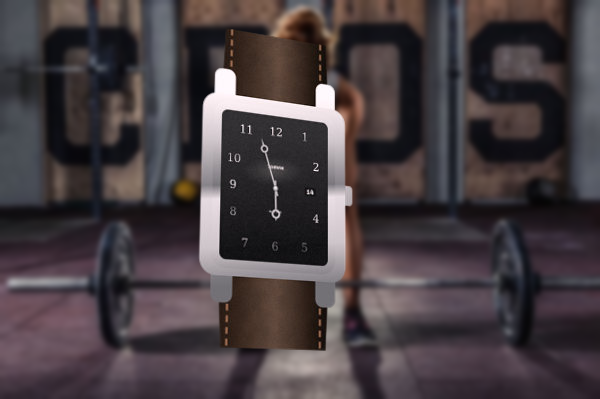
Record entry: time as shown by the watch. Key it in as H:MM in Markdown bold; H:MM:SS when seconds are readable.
**5:57**
